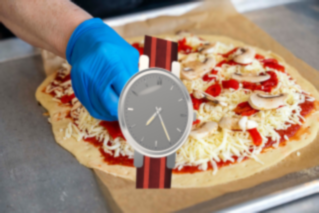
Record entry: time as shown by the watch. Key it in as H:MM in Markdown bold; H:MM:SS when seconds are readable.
**7:25**
